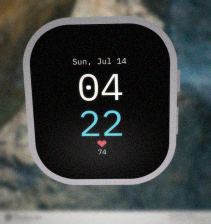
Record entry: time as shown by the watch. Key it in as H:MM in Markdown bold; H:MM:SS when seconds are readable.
**4:22**
